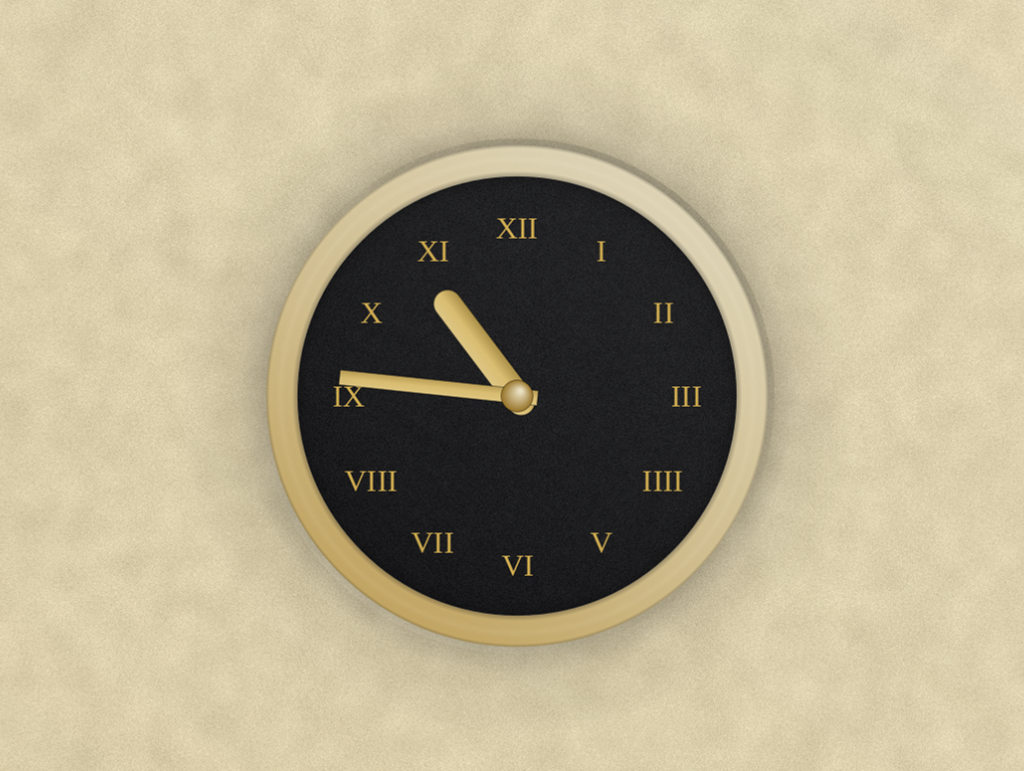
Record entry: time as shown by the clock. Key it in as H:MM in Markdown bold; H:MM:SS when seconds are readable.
**10:46**
